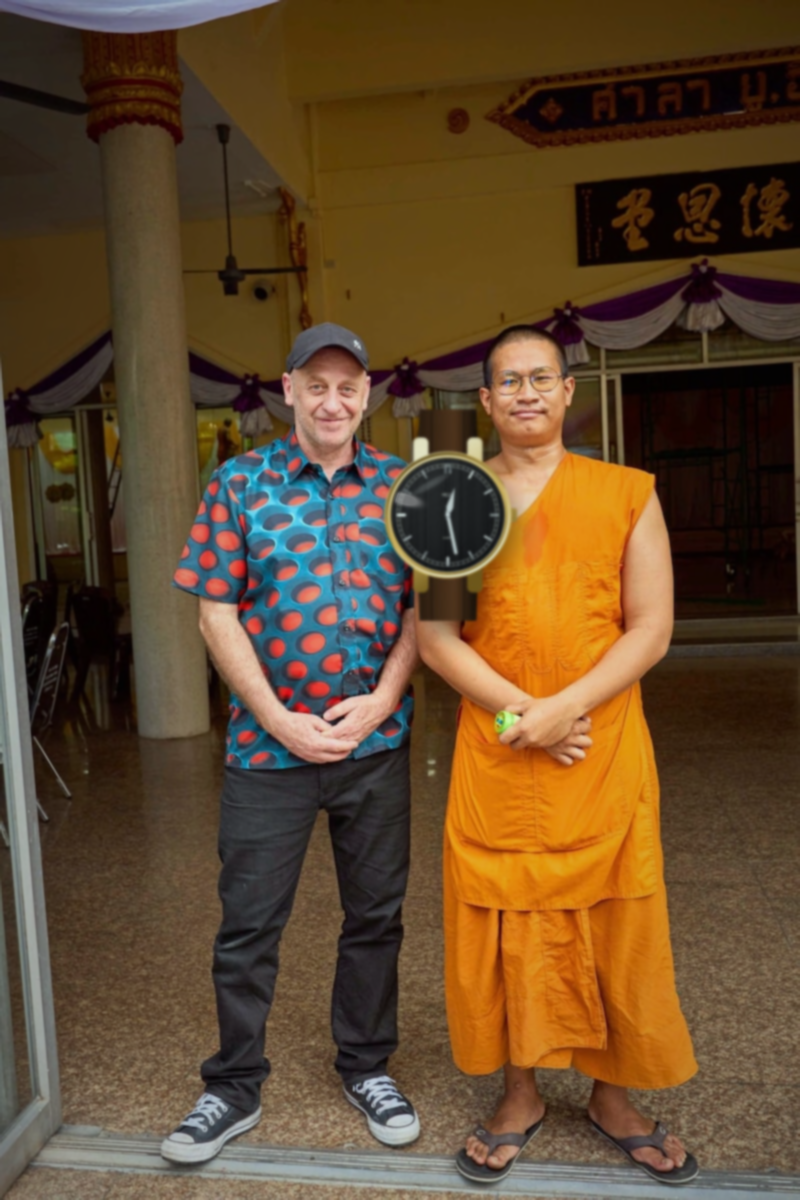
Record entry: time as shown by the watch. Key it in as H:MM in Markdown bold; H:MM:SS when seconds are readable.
**12:28**
